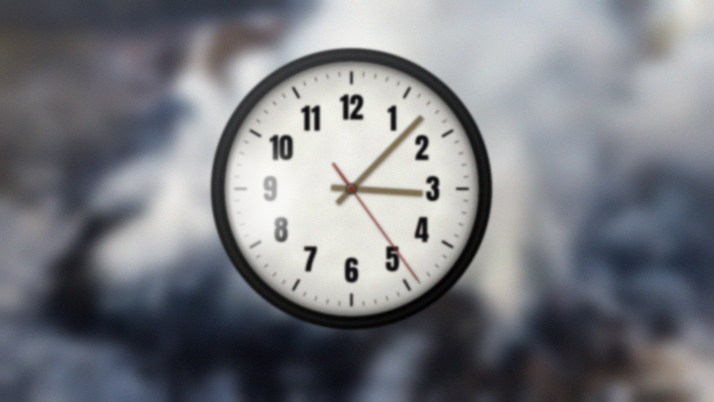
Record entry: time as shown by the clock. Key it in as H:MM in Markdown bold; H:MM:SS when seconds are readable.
**3:07:24**
